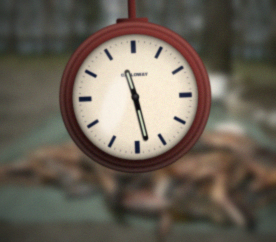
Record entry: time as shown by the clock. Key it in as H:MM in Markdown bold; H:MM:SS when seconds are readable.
**11:28**
